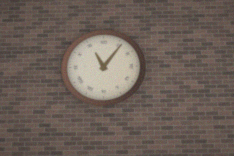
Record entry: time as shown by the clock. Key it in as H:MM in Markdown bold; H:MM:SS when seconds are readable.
**11:06**
